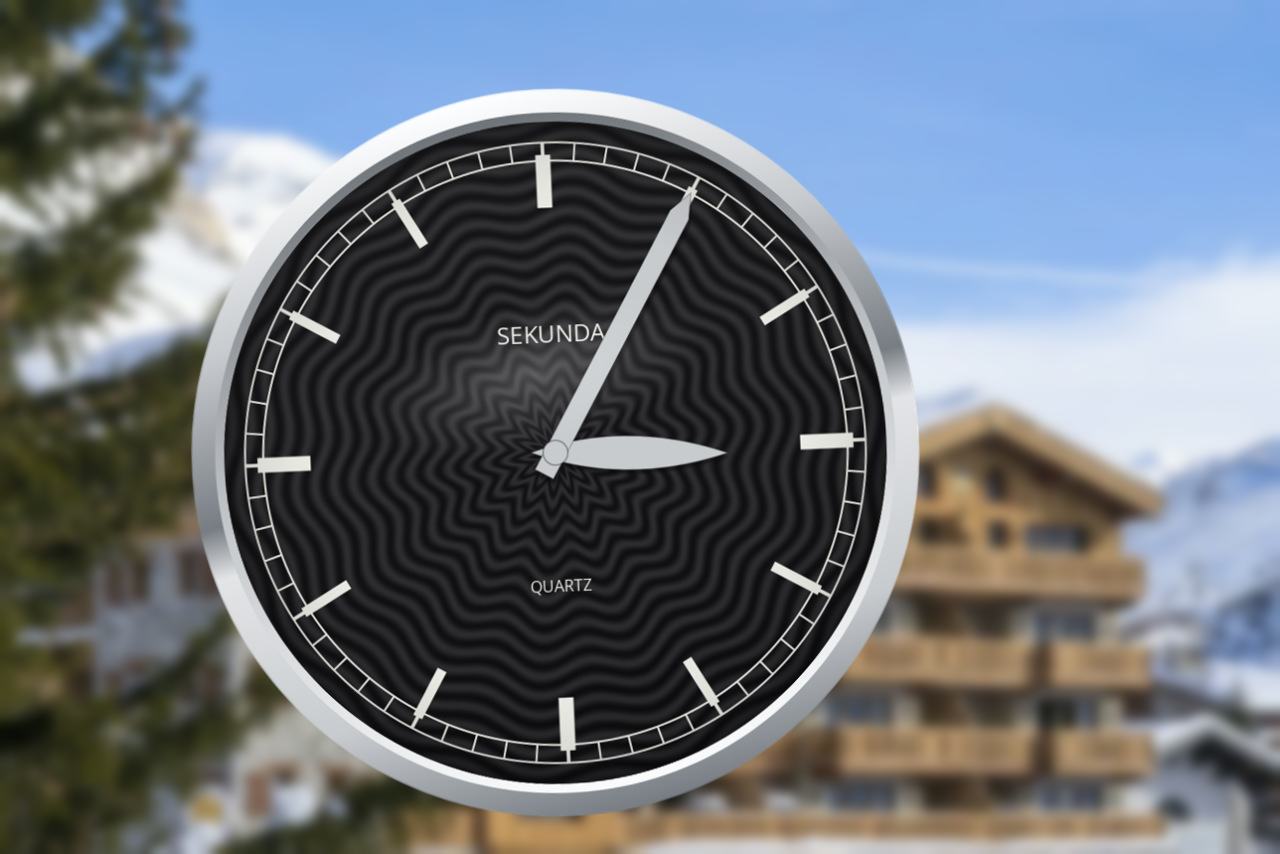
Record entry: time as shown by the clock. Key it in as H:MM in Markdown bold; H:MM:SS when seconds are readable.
**3:05**
